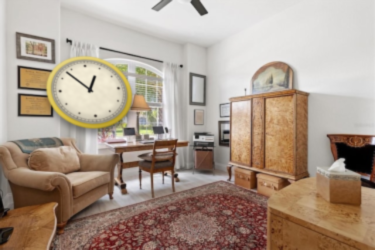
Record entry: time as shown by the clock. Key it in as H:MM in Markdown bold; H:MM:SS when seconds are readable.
**12:53**
